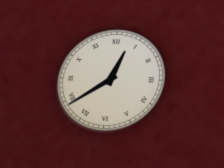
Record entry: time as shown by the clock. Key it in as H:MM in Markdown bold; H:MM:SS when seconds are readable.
**12:39**
